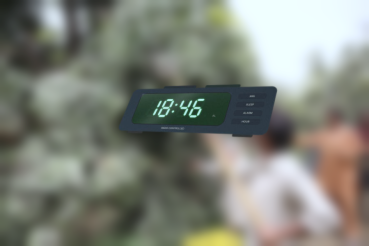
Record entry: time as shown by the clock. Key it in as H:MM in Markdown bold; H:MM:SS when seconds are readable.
**18:46**
